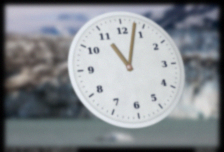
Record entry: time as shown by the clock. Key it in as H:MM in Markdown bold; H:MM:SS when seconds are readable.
**11:03**
